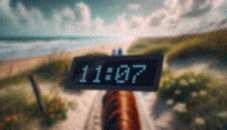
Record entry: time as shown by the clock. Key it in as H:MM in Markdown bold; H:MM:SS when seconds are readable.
**11:07**
